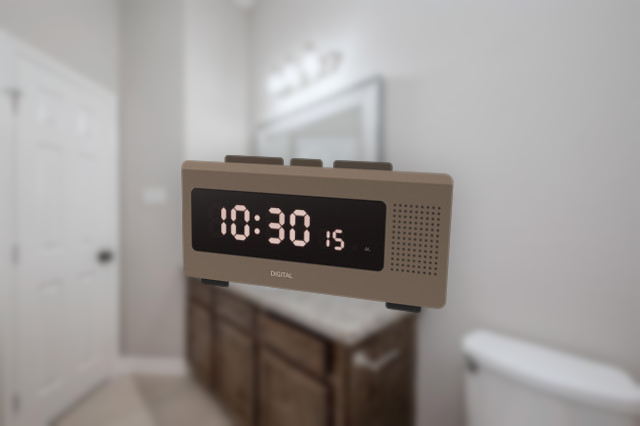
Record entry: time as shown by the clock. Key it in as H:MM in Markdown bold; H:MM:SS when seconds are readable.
**10:30:15**
